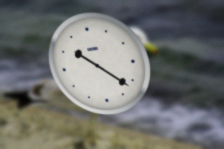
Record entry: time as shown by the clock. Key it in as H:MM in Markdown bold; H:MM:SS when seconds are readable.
**10:22**
